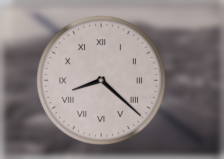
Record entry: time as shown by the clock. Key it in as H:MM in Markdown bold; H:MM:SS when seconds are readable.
**8:22**
